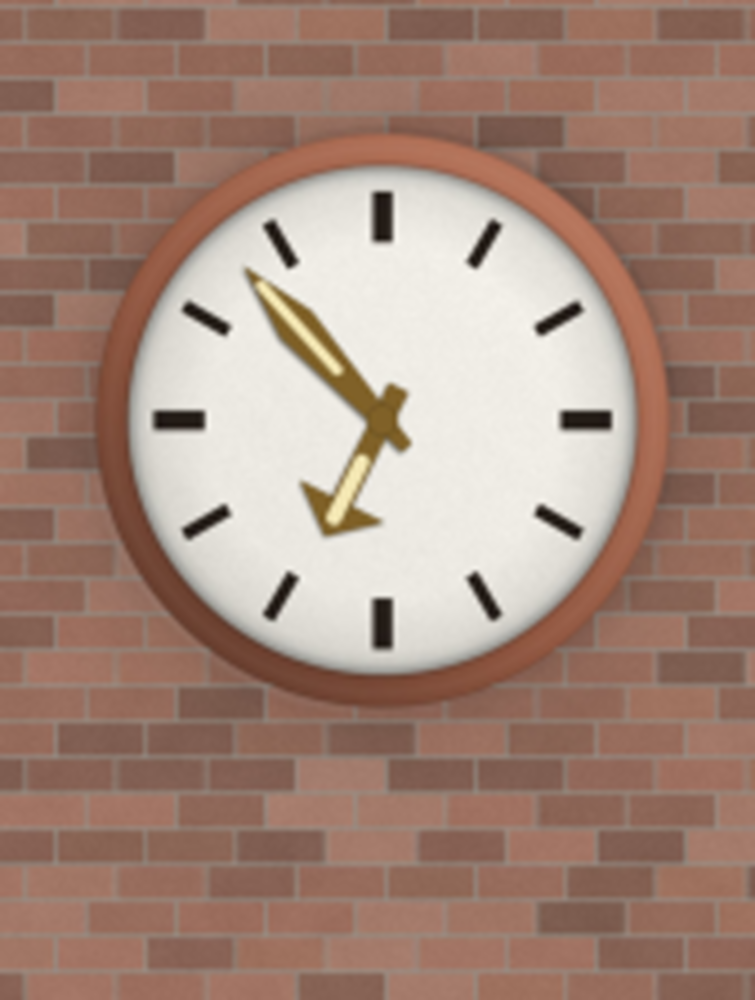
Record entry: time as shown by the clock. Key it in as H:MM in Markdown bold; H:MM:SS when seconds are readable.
**6:53**
